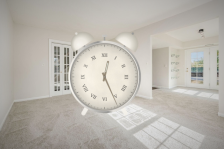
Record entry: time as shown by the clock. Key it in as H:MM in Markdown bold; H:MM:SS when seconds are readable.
**12:26**
